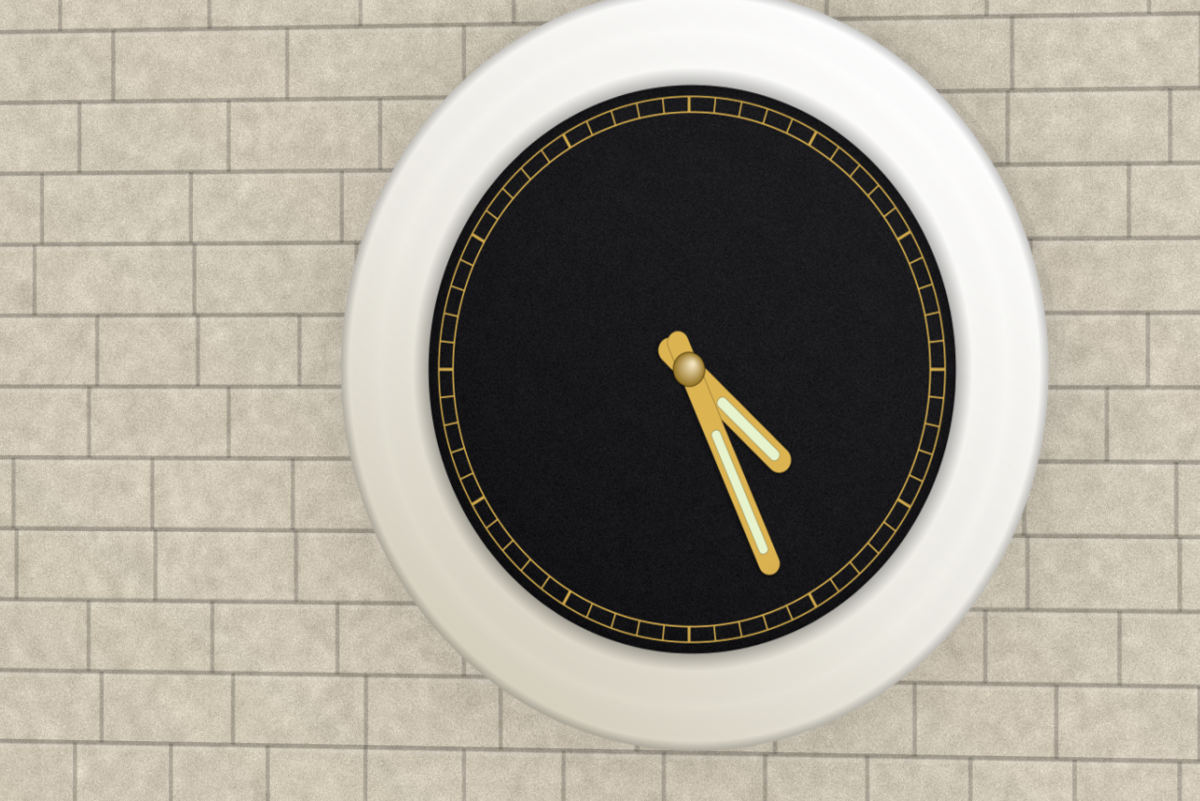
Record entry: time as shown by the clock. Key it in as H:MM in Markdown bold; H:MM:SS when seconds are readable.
**4:26**
